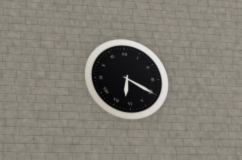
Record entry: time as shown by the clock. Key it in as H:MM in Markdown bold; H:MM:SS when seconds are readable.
**6:20**
